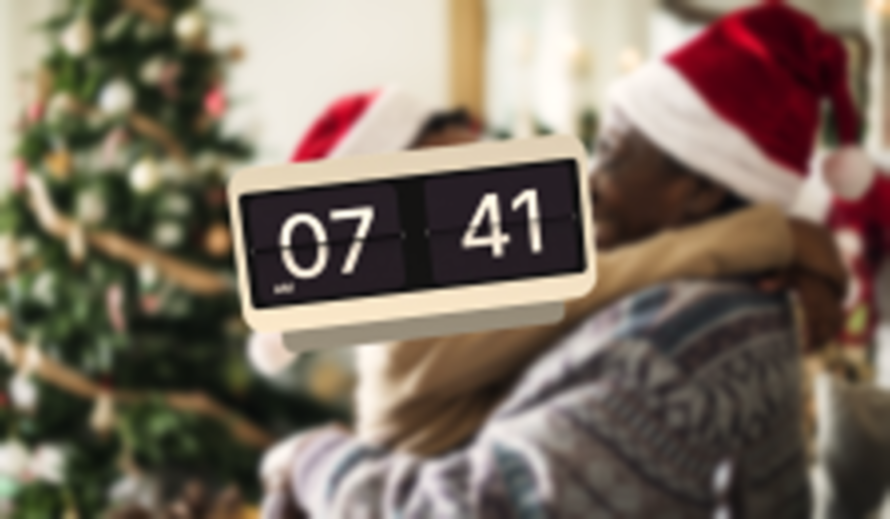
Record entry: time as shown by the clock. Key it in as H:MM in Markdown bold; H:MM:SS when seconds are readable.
**7:41**
